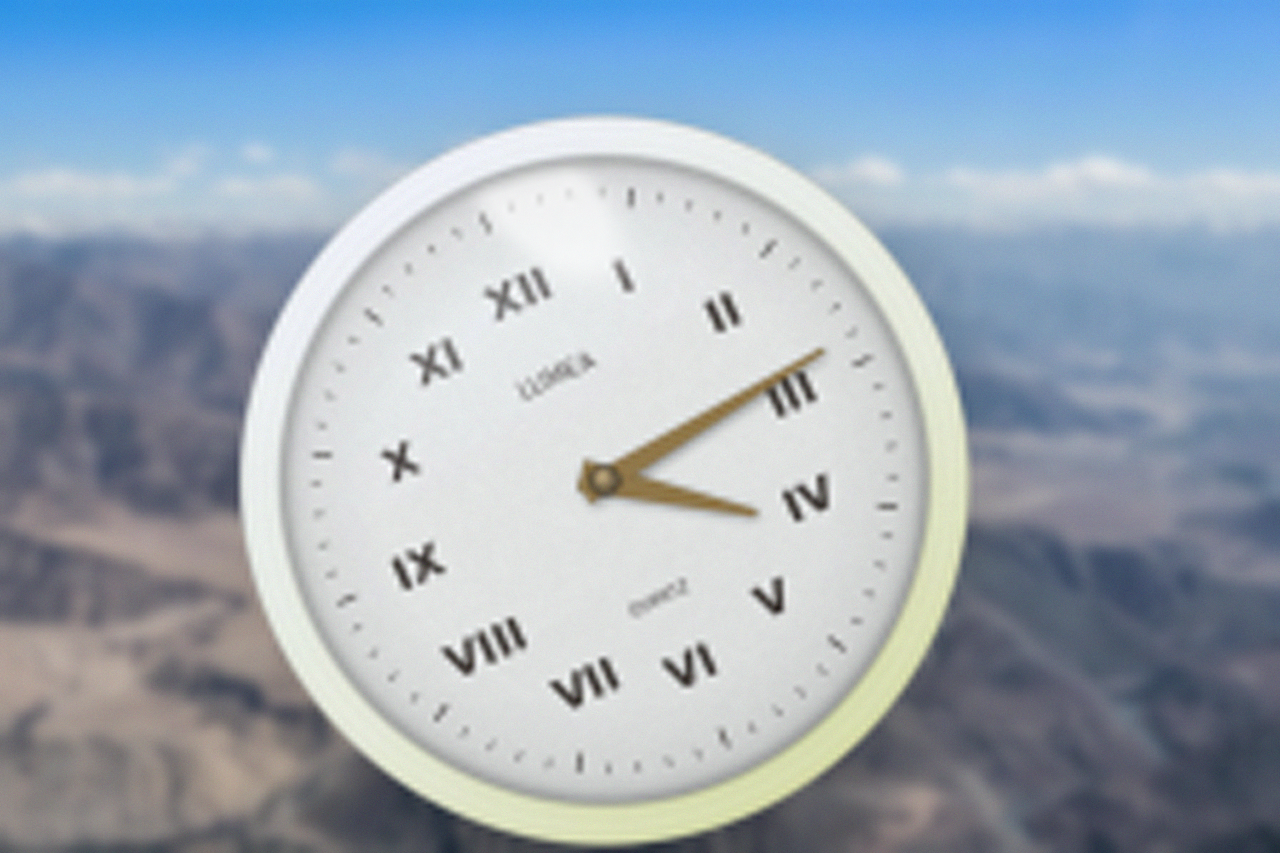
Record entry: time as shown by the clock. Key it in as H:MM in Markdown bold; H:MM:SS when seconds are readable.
**4:14**
